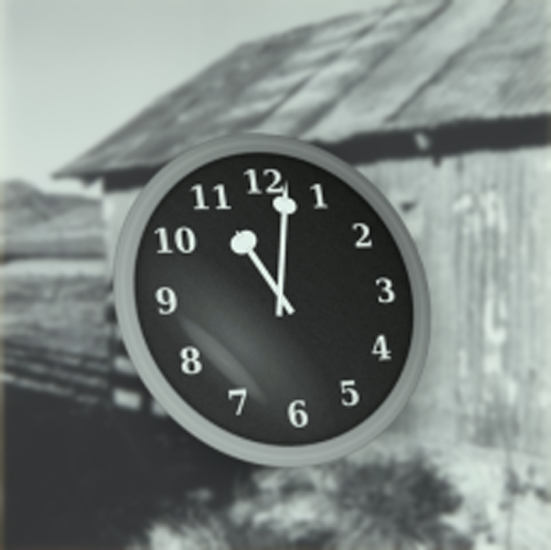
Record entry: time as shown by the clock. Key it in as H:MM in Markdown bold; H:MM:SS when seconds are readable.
**11:02**
